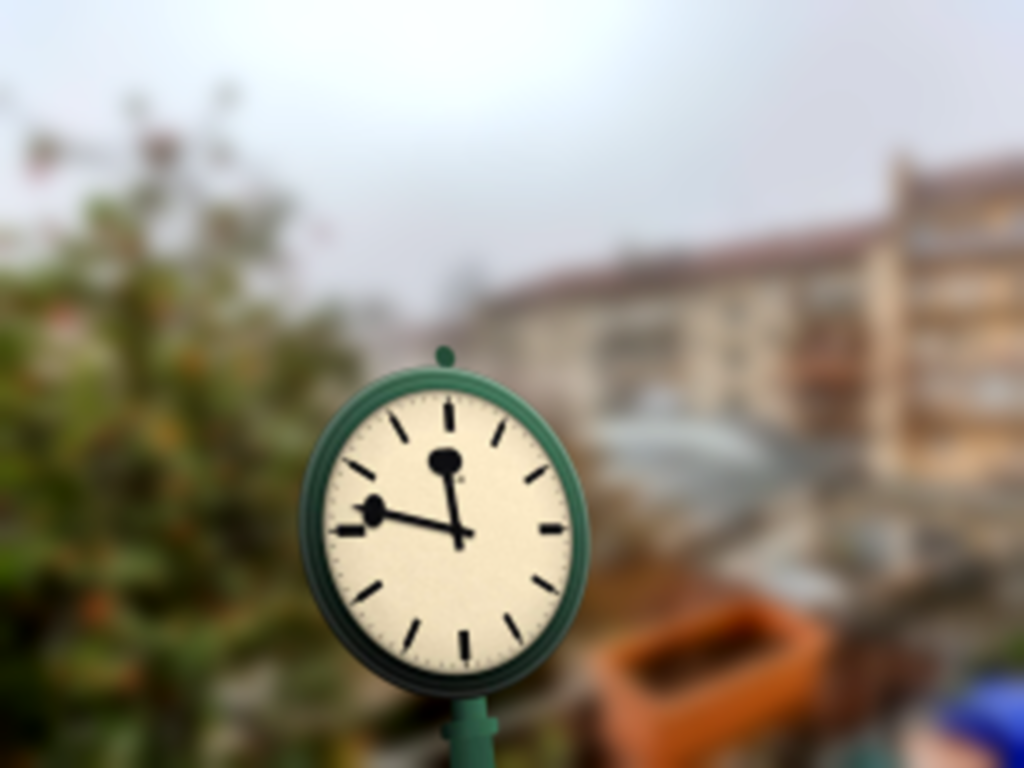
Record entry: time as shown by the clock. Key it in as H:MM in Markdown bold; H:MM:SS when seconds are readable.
**11:47**
